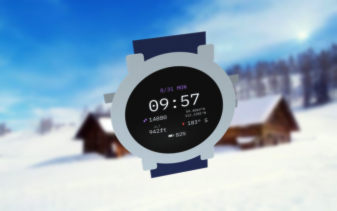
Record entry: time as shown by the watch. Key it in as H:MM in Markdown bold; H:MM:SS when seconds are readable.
**9:57**
